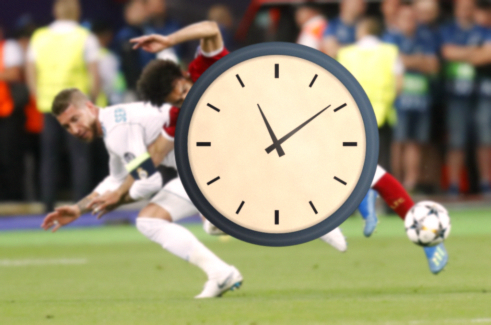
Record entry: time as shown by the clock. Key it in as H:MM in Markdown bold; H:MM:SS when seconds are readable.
**11:09**
